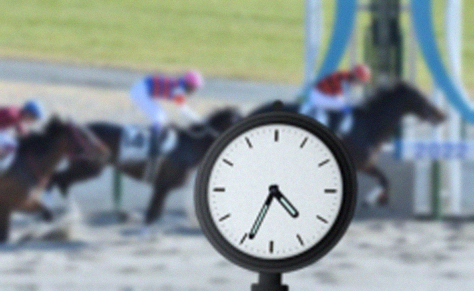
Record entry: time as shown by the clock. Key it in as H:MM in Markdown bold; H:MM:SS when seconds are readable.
**4:34**
